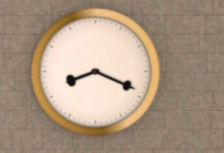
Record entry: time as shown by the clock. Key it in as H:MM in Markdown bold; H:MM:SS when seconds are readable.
**8:19**
